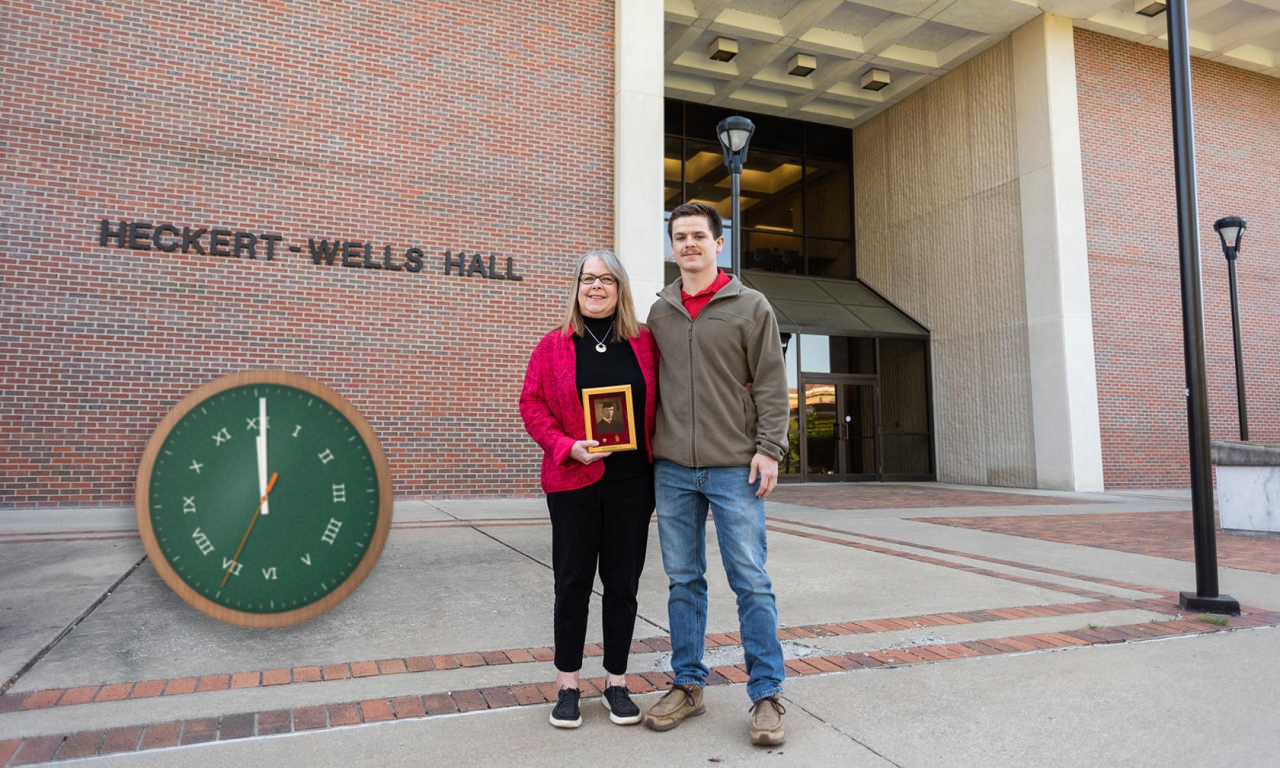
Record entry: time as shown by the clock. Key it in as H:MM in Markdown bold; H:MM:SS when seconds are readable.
**12:00:35**
